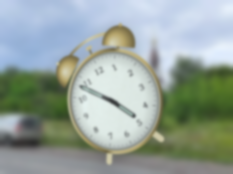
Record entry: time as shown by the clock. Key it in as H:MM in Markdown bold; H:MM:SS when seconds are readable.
**4:53**
